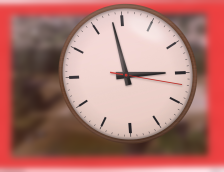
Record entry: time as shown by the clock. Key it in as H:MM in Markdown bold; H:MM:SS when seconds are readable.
**2:58:17**
